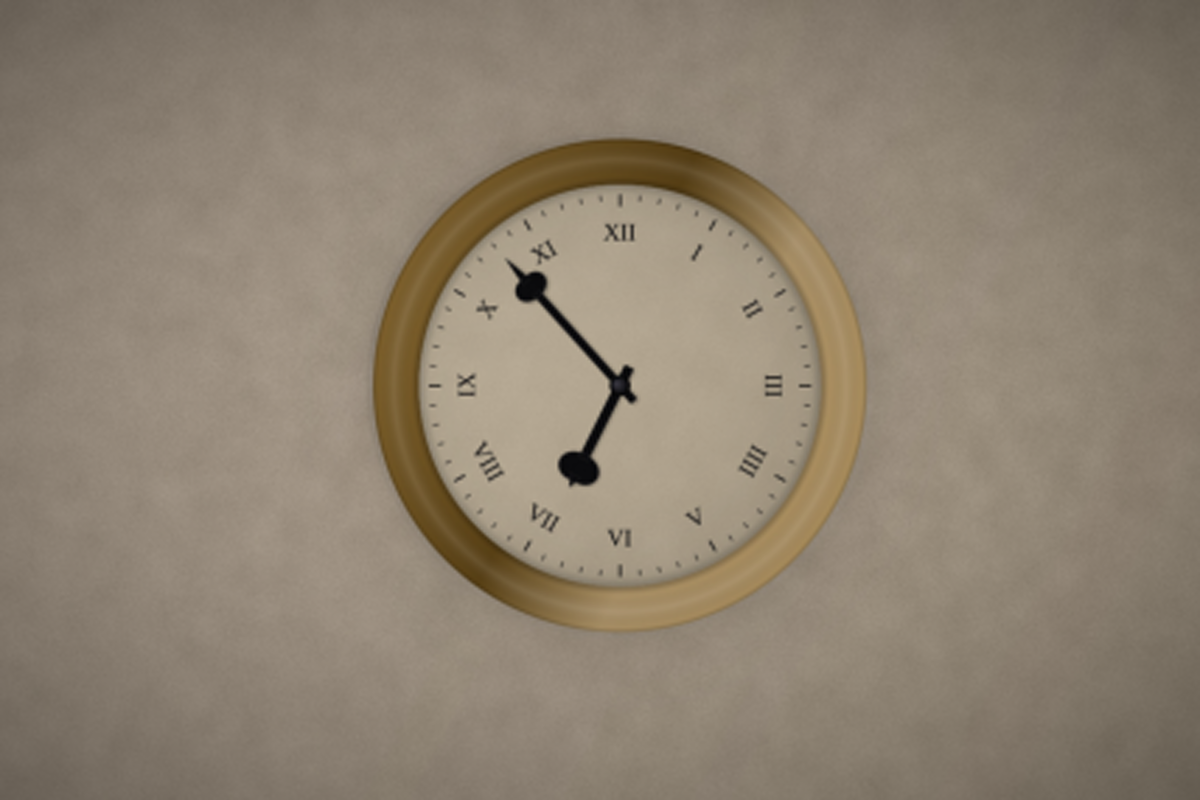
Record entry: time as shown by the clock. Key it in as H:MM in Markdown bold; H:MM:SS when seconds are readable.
**6:53**
